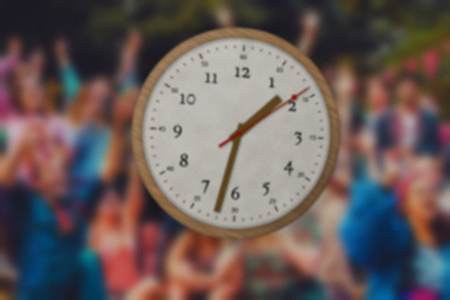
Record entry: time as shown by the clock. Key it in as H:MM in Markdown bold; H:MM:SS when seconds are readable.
**1:32:09**
